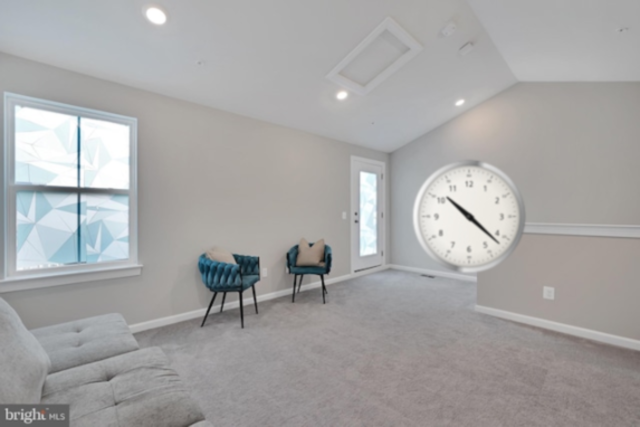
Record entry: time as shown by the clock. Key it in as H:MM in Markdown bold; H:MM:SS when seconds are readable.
**10:22**
